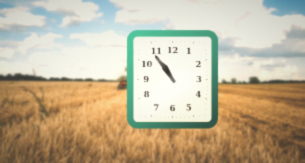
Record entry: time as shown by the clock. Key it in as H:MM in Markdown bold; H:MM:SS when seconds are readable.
**10:54**
